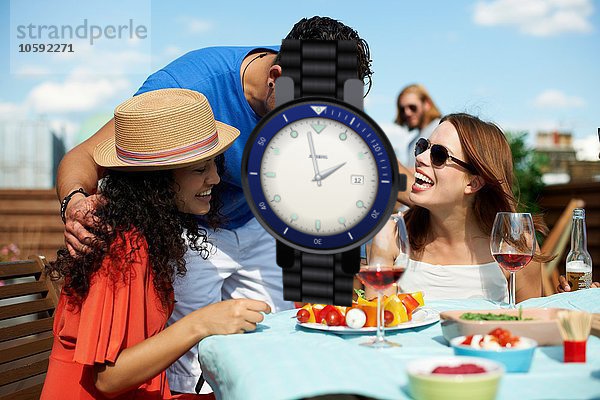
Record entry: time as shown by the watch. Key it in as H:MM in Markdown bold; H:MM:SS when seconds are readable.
**1:58**
